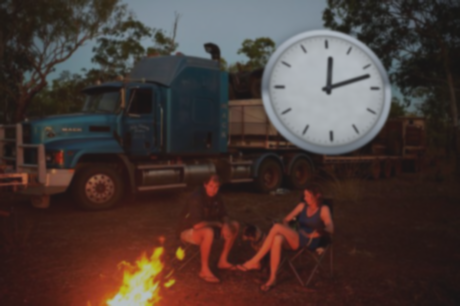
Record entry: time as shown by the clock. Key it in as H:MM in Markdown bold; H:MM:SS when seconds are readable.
**12:12**
